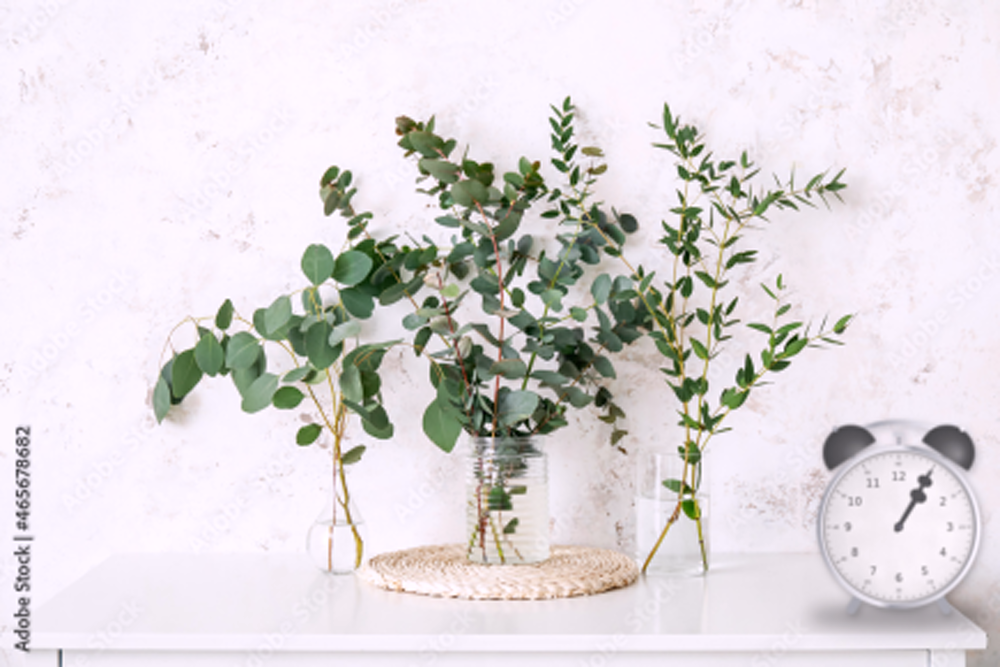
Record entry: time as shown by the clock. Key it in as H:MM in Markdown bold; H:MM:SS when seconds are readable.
**1:05**
